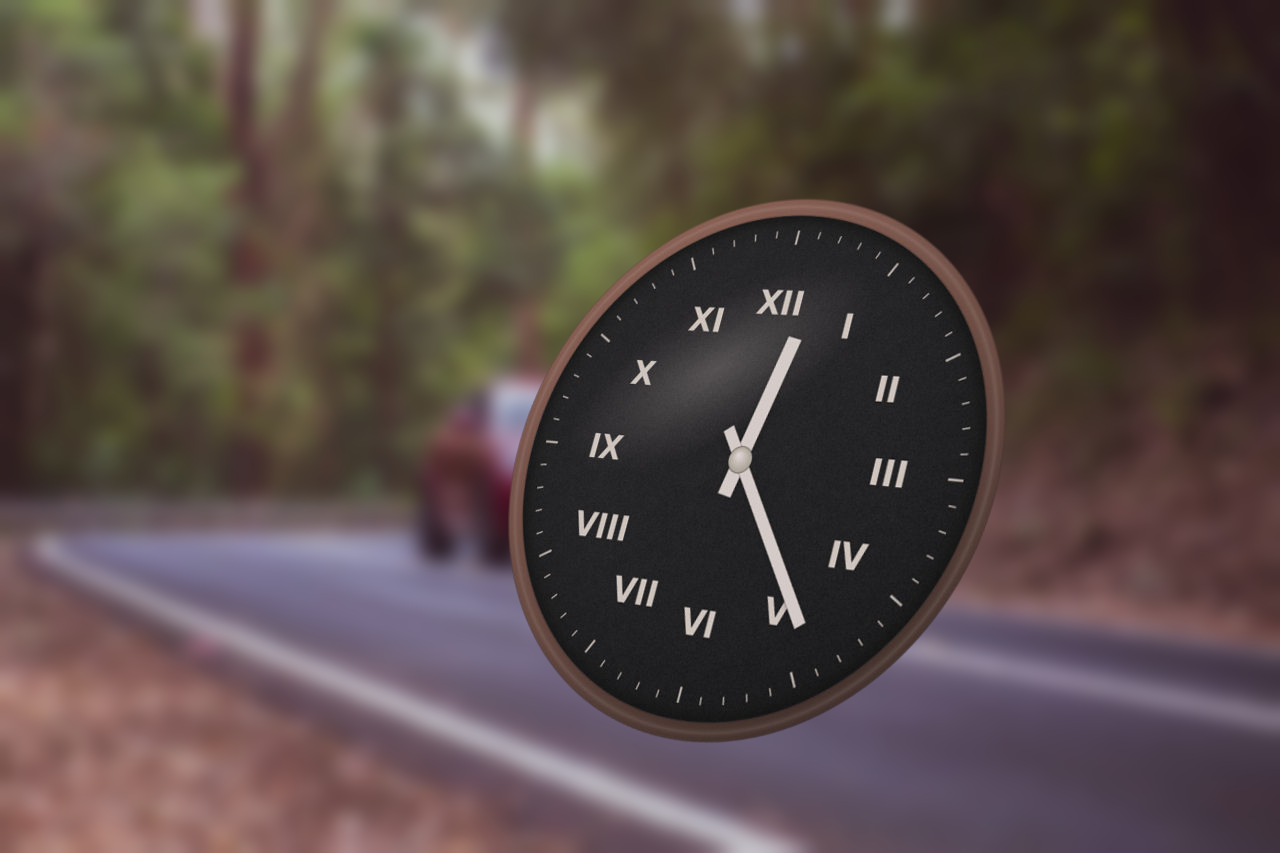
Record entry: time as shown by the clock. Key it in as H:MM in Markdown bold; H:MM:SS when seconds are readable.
**12:24**
